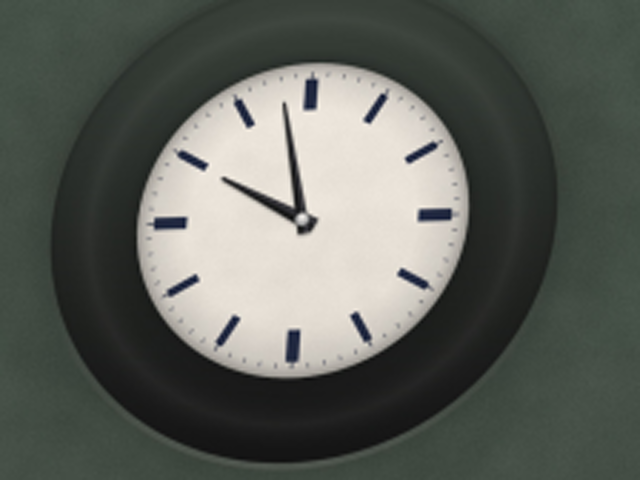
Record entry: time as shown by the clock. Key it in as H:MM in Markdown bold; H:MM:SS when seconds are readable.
**9:58**
